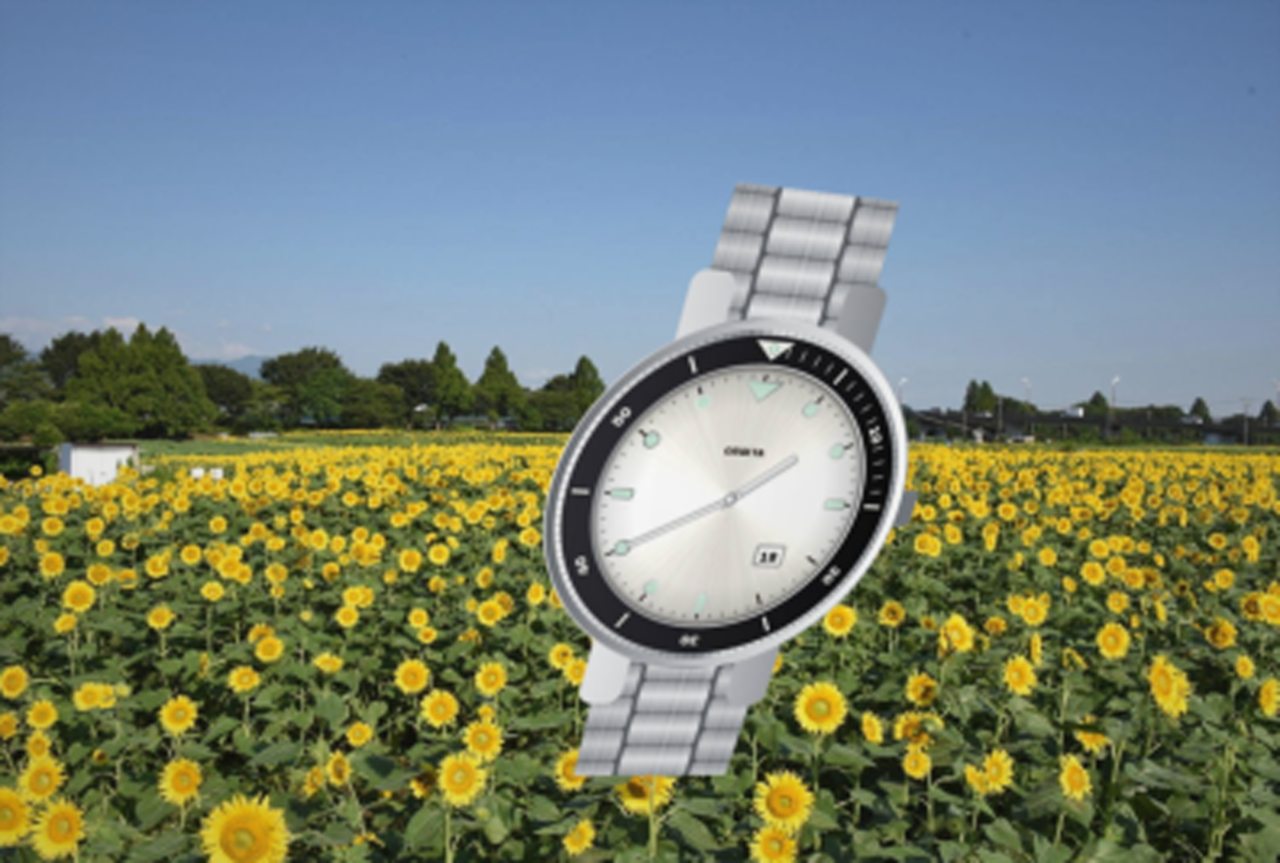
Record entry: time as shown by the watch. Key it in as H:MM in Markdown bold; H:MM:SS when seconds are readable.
**1:40**
